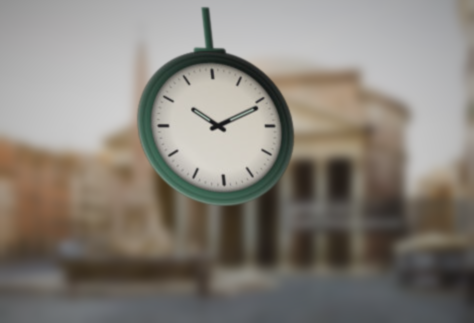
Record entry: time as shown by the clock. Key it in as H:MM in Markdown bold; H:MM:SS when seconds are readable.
**10:11**
